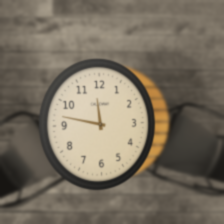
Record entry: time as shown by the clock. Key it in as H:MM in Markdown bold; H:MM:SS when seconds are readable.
**11:47**
